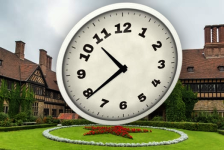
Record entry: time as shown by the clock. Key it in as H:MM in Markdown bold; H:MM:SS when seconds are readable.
**10:39**
